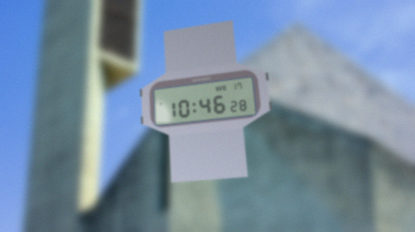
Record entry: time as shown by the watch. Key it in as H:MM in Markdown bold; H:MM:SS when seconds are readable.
**10:46:28**
